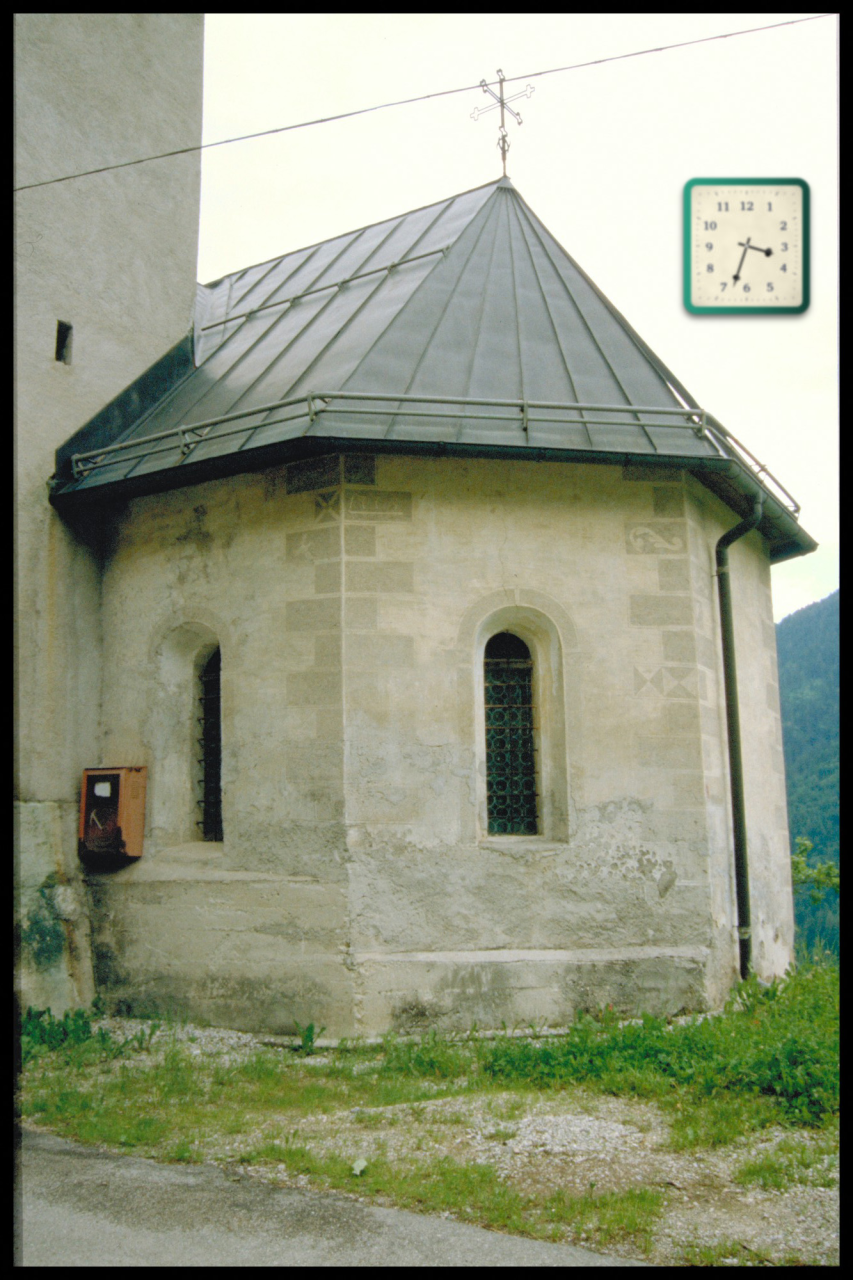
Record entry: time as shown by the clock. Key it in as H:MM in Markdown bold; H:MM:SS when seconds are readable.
**3:33**
